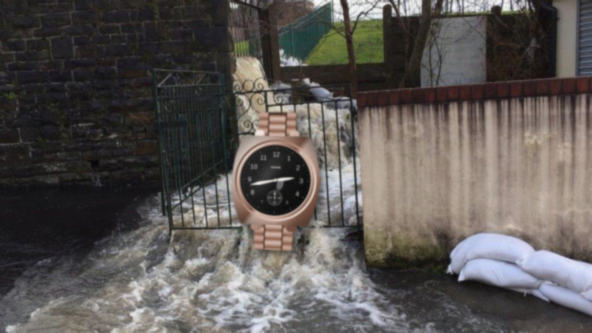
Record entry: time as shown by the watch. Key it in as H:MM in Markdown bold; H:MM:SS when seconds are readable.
**2:43**
